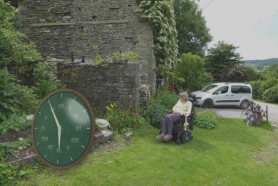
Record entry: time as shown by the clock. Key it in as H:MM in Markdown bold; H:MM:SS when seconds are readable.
**5:55**
